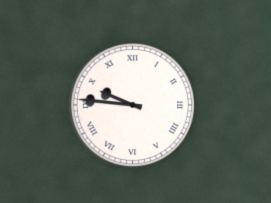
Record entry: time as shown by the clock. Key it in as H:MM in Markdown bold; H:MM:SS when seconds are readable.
**9:46**
